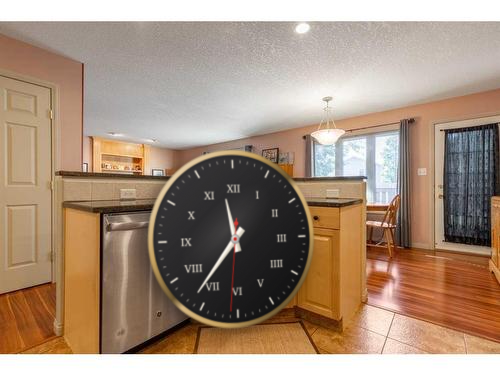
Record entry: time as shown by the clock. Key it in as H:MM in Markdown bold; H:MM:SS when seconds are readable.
**11:36:31**
